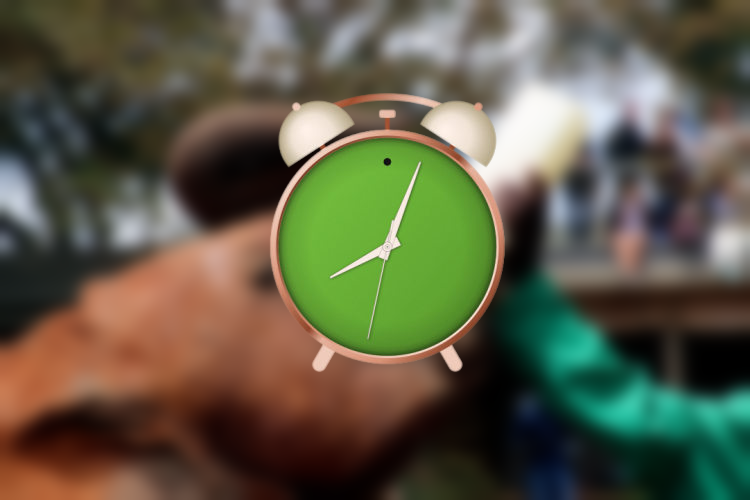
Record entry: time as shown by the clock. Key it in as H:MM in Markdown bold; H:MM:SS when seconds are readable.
**8:03:32**
